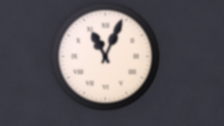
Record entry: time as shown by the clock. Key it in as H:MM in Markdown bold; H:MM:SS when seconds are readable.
**11:04**
